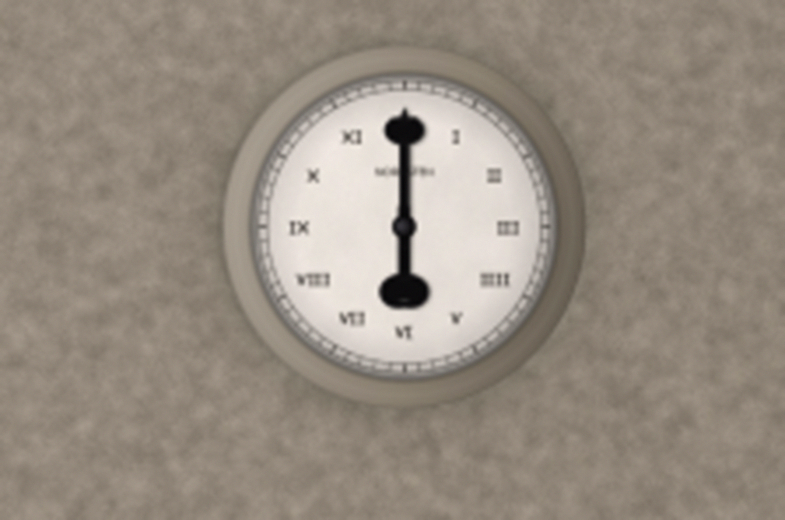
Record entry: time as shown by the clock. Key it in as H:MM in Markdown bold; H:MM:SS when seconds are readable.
**6:00**
